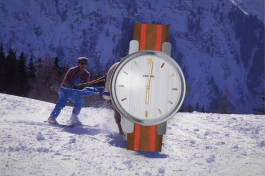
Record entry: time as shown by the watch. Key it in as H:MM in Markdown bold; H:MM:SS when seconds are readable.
**6:01**
